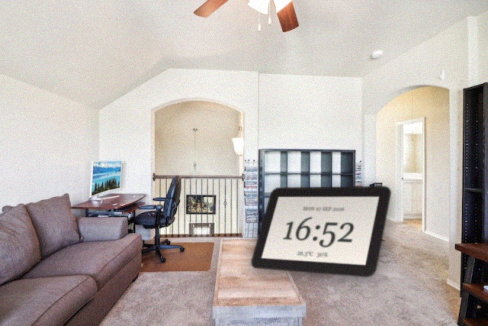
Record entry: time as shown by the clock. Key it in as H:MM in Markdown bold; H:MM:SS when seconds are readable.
**16:52**
